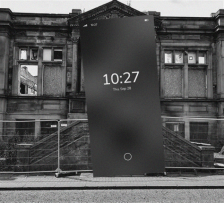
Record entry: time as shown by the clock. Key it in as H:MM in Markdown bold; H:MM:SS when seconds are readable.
**10:27**
